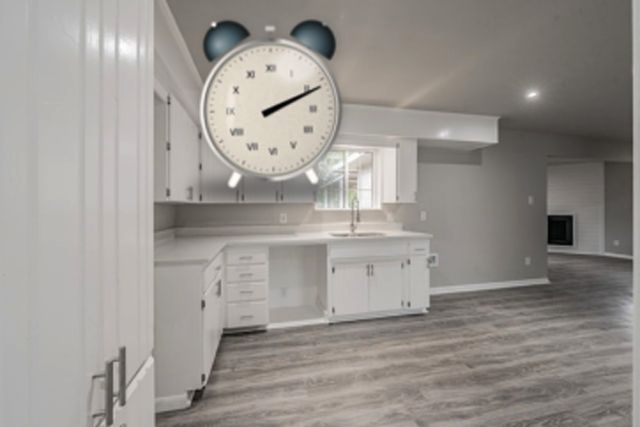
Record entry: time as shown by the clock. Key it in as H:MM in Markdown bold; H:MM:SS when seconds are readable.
**2:11**
